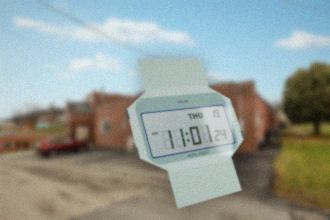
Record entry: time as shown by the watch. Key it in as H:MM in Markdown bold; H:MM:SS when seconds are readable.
**11:01:24**
